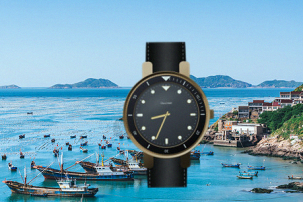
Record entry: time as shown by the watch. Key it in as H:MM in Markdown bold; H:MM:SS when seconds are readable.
**8:34**
